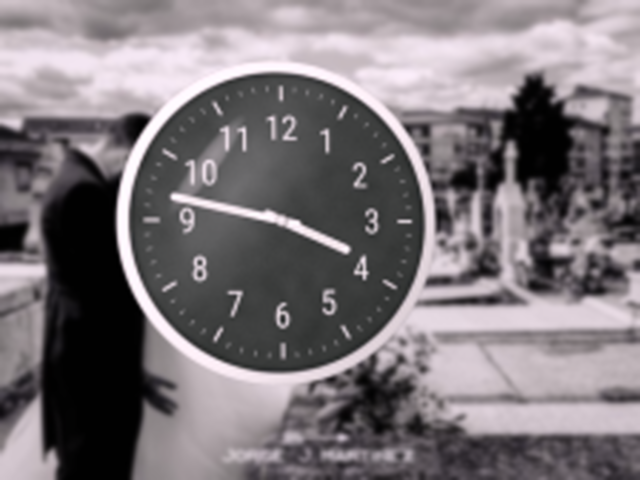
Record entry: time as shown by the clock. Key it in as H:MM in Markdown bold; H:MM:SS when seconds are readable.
**3:47**
